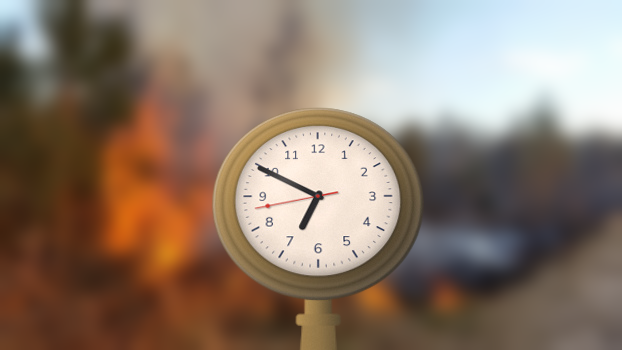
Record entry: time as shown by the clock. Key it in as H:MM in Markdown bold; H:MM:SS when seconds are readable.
**6:49:43**
